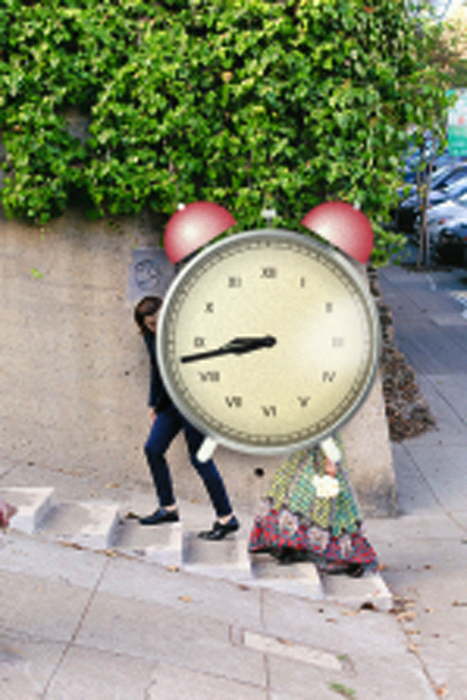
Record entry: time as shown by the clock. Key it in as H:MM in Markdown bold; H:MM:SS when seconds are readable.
**8:43**
